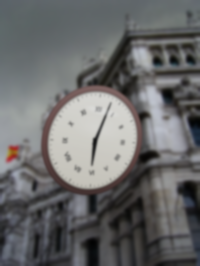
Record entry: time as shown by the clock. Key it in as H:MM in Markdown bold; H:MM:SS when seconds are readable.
**6:03**
